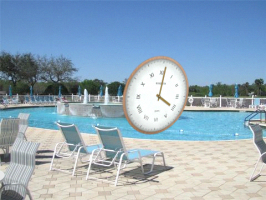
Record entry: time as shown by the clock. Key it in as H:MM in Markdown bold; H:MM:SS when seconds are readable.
**4:01**
